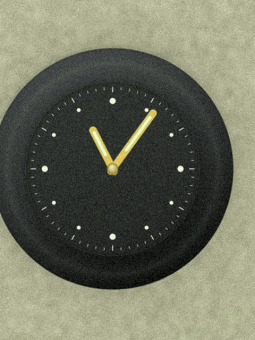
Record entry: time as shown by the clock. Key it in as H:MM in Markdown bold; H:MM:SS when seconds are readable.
**11:06**
